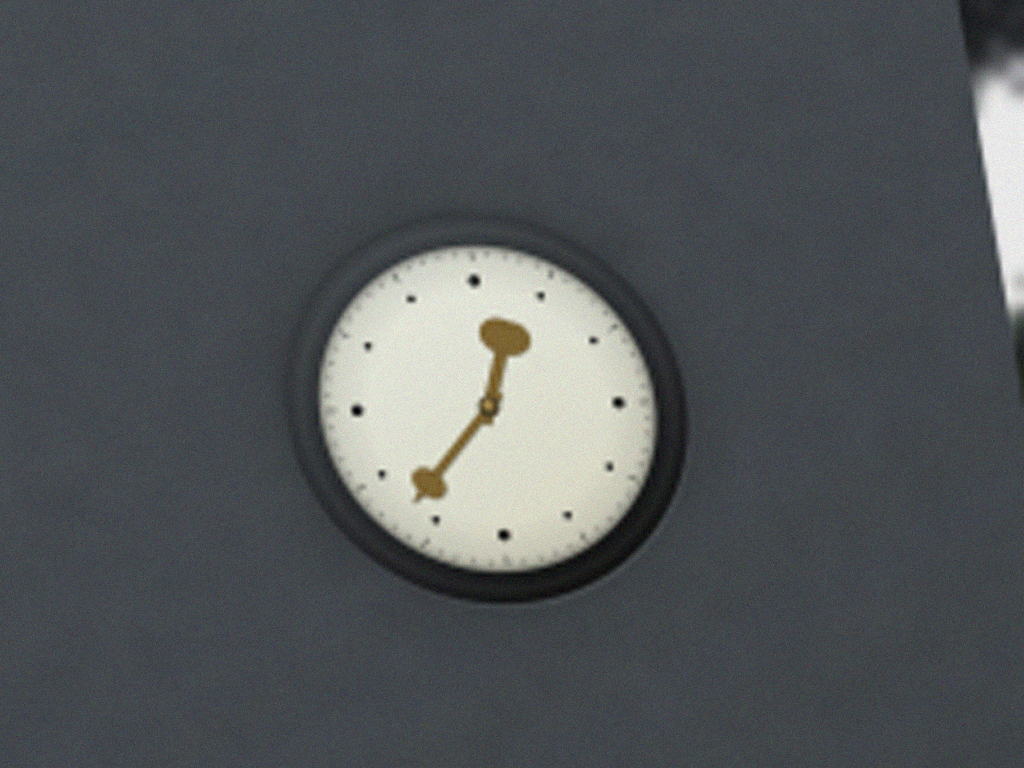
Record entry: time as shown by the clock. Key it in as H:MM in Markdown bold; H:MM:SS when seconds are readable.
**12:37**
